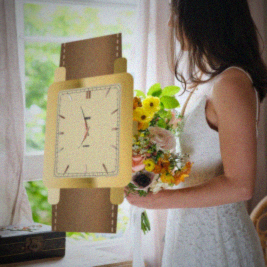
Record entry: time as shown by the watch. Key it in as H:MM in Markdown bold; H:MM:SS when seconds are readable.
**6:57**
